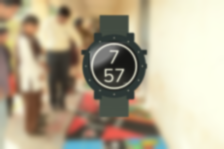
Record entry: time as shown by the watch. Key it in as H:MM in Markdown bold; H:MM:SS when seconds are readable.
**7:57**
